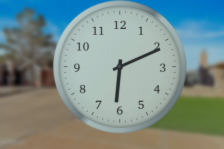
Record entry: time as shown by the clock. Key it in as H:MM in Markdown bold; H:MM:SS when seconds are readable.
**6:11**
